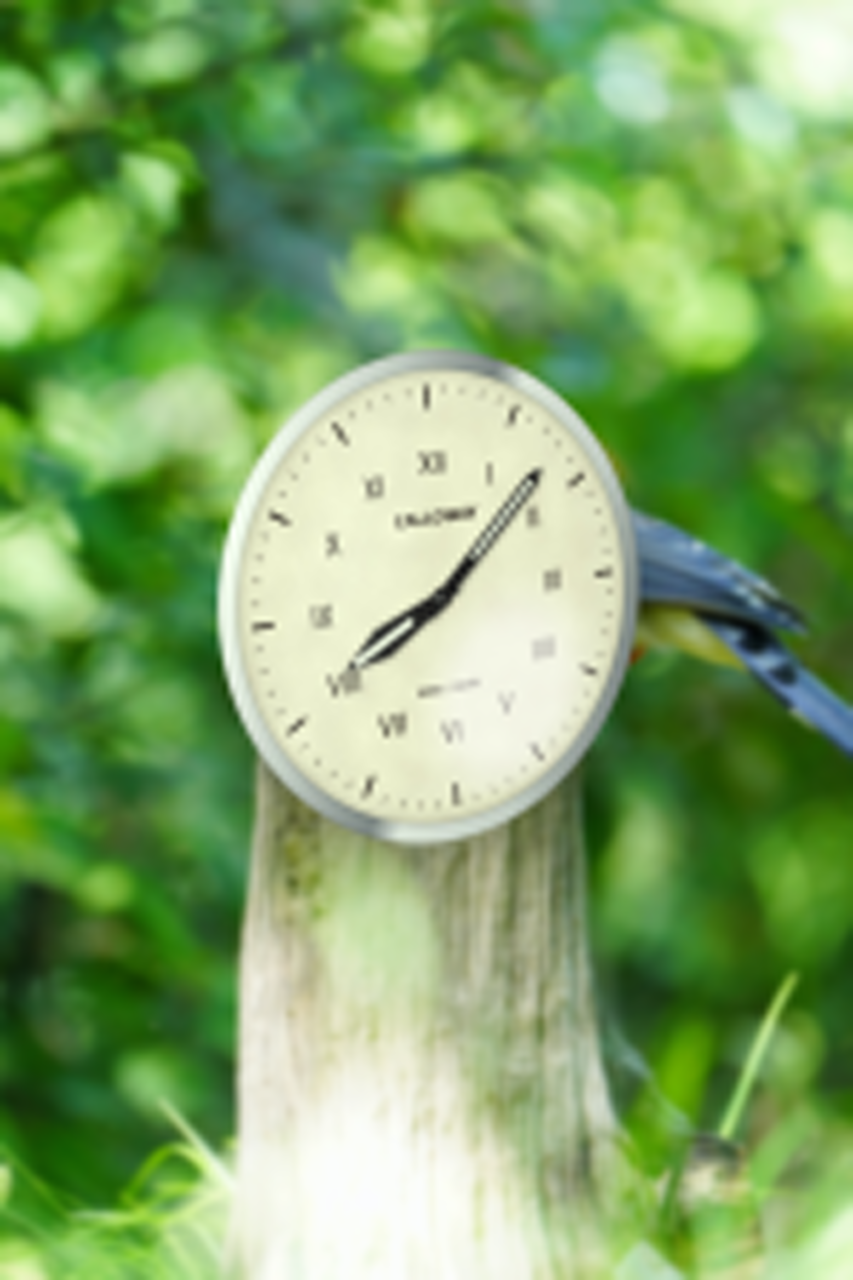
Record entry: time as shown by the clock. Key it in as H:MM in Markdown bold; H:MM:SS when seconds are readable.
**8:08**
